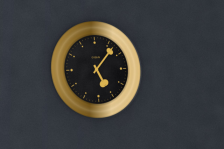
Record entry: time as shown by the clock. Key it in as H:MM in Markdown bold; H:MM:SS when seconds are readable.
**5:07**
